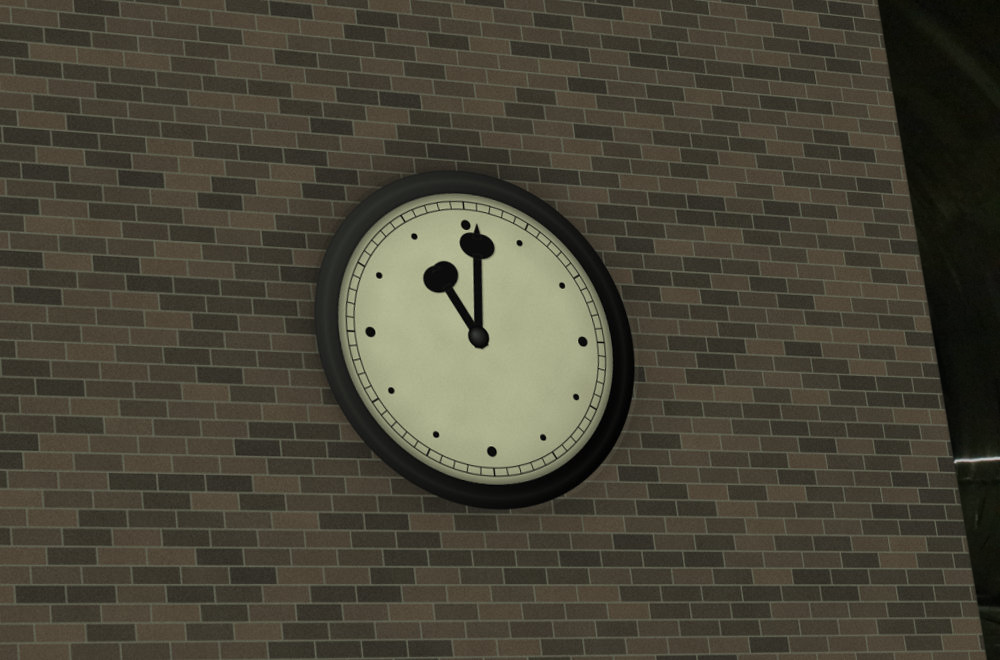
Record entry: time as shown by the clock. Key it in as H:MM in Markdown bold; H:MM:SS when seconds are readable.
**11:01**
